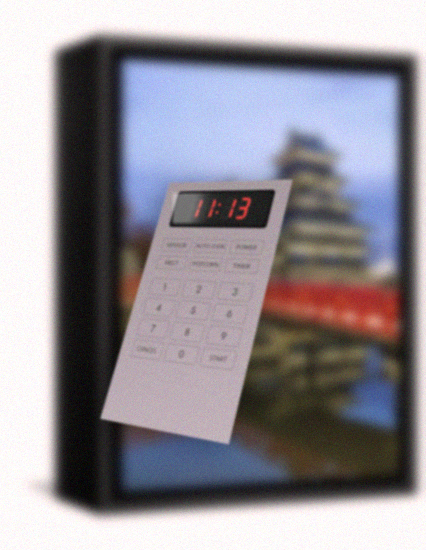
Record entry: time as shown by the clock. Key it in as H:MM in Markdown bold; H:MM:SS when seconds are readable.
**11:13**
